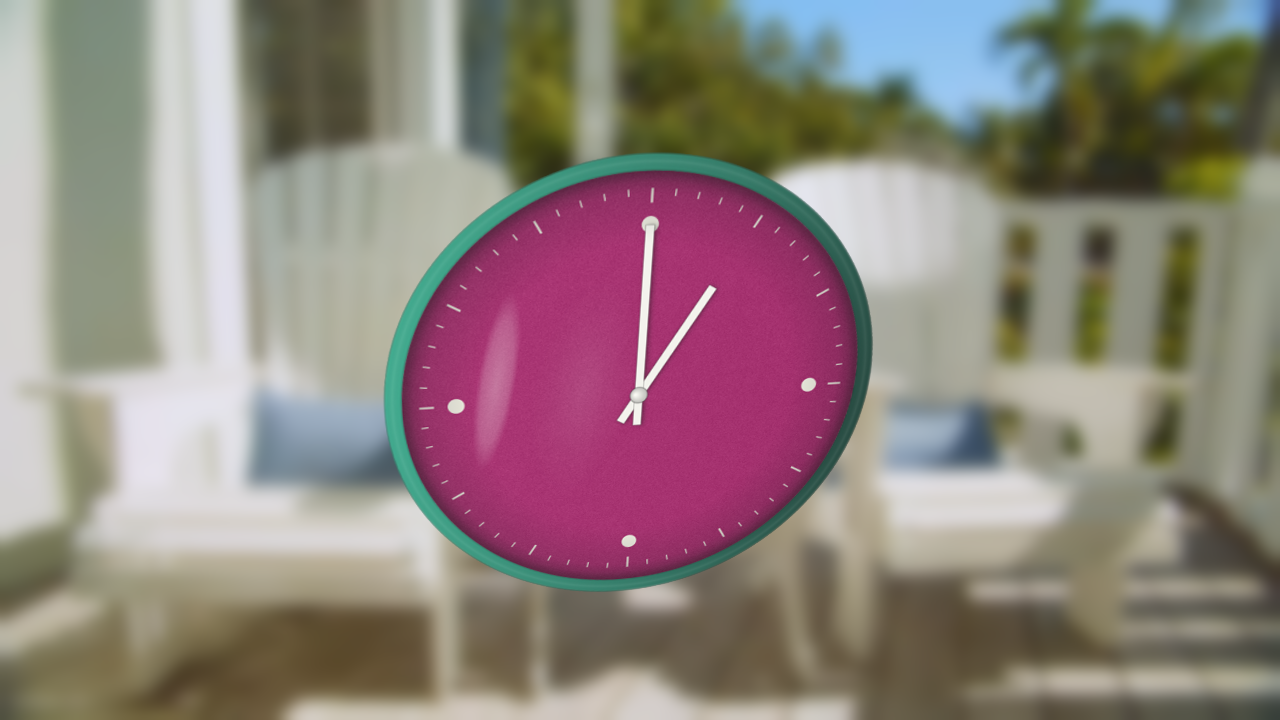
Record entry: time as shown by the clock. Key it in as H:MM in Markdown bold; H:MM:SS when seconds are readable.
**1:00**
